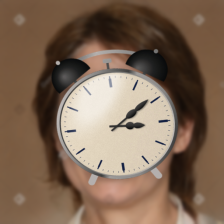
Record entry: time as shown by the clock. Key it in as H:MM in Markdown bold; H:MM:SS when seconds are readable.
**3:09**
